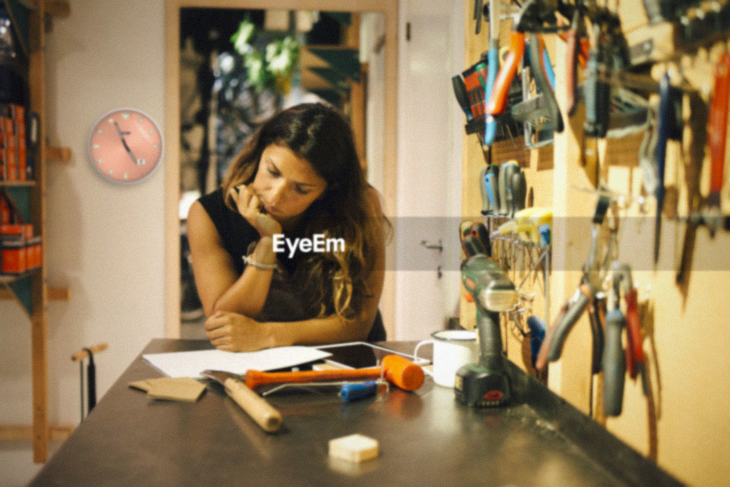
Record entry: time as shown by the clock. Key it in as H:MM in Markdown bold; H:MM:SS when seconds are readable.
**4:56**
